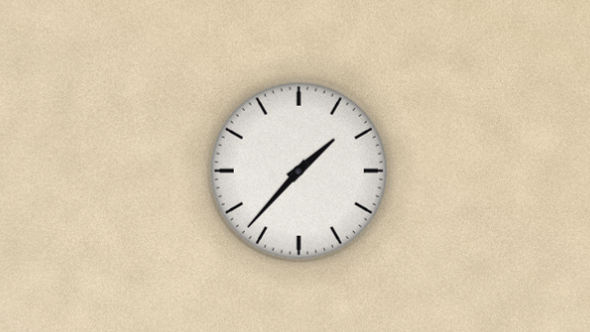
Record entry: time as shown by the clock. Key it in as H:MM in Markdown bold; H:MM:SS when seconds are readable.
**1:37**
